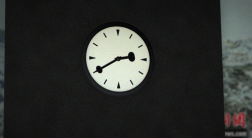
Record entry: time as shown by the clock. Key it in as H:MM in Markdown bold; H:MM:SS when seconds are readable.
**2:40**
